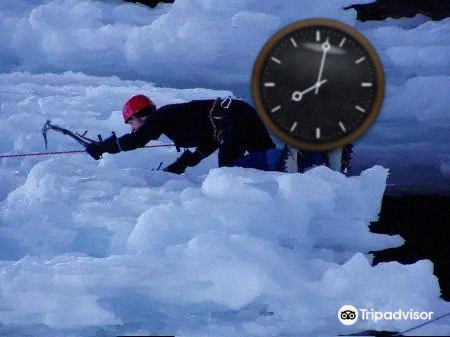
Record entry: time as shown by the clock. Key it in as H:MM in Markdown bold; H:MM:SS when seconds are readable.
**8:02**
